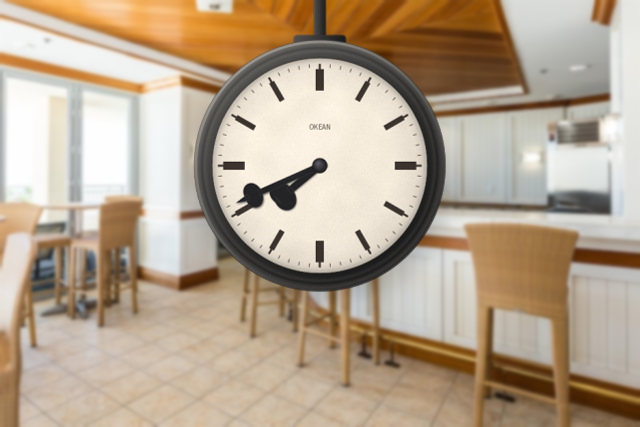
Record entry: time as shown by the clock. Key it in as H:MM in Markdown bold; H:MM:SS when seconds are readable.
**7:41**
